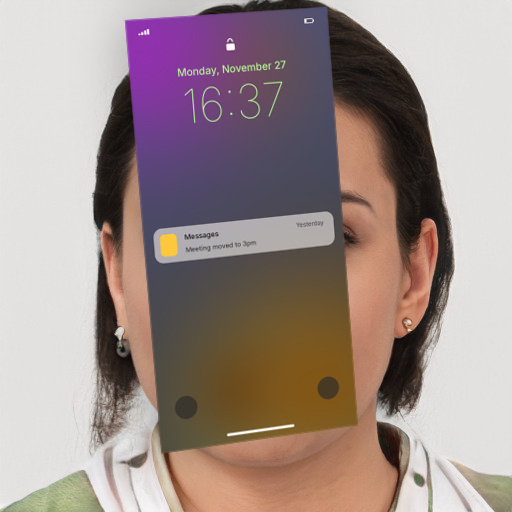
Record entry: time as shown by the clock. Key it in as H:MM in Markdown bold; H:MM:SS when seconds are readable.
**16:37**
